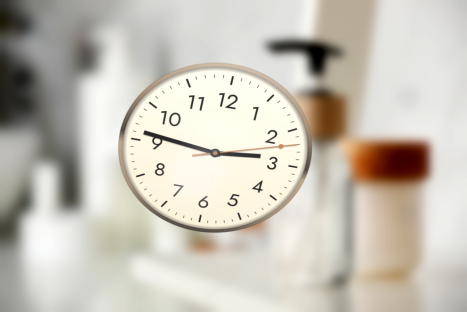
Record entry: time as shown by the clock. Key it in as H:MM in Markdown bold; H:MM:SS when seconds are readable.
**2:46:12**
